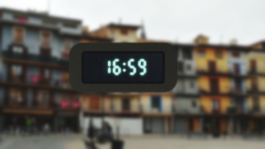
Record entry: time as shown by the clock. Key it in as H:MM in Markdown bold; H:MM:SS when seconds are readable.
**16:59**
